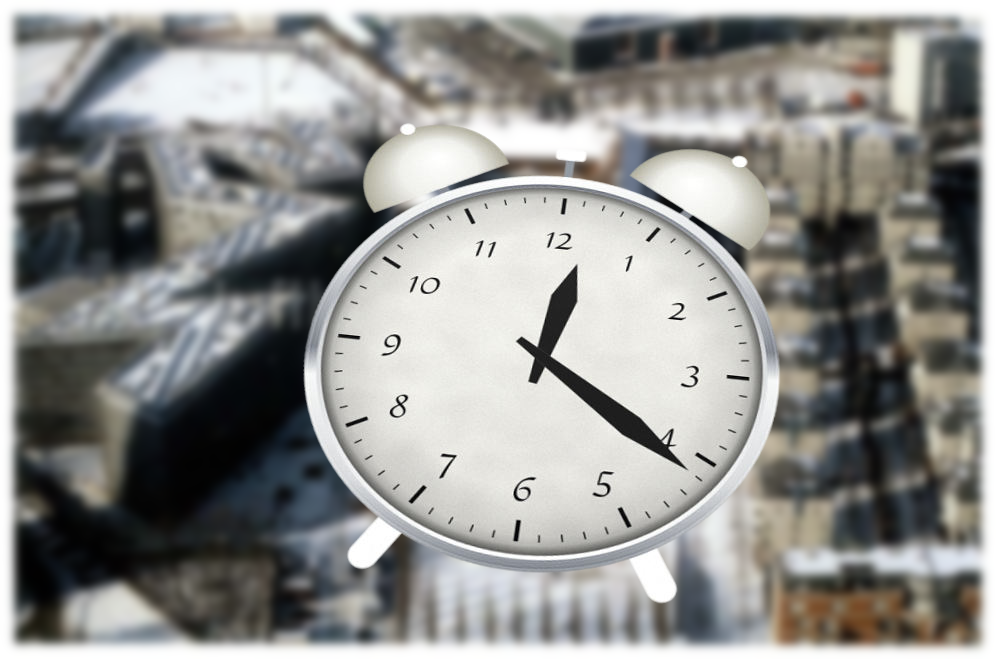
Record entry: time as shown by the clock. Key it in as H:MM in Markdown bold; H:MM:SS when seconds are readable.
**12:21**
